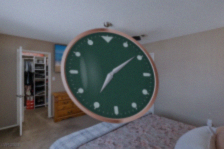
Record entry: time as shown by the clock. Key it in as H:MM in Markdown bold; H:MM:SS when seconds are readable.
**7:09**
